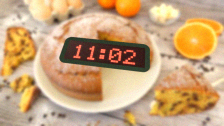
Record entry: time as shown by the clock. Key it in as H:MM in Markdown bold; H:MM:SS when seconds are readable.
**11:02**
